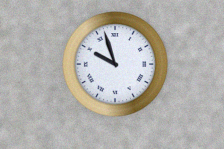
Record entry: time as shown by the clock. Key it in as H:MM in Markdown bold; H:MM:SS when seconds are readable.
**9:57**
